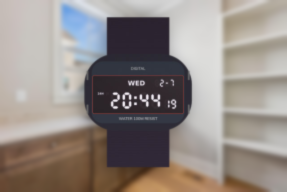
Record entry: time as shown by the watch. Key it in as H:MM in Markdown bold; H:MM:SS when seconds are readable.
**20:44:19**
